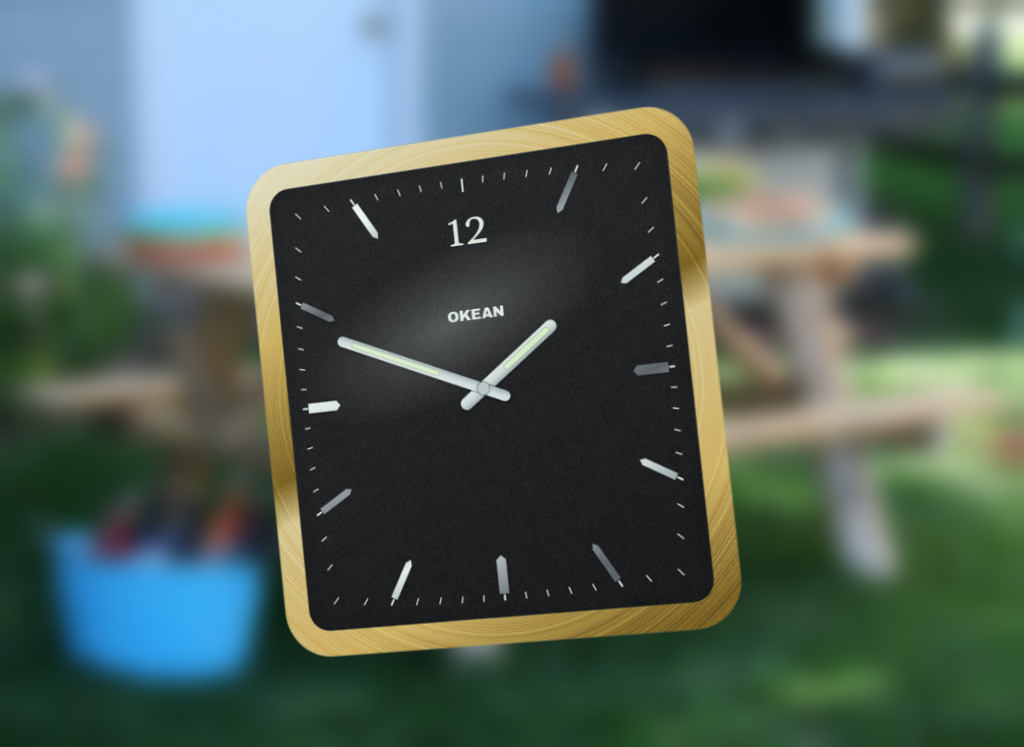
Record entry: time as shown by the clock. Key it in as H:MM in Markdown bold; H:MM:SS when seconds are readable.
**1:49**
